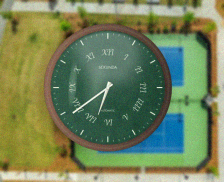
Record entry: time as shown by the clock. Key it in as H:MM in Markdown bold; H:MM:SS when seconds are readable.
**6:39**
